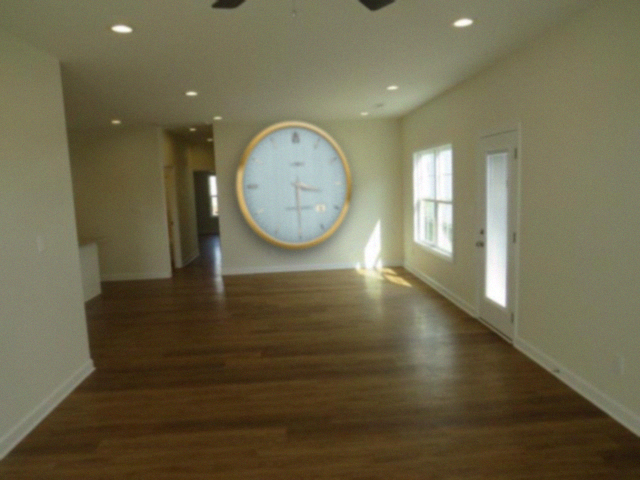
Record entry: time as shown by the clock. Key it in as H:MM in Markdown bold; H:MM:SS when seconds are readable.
**3:30**
